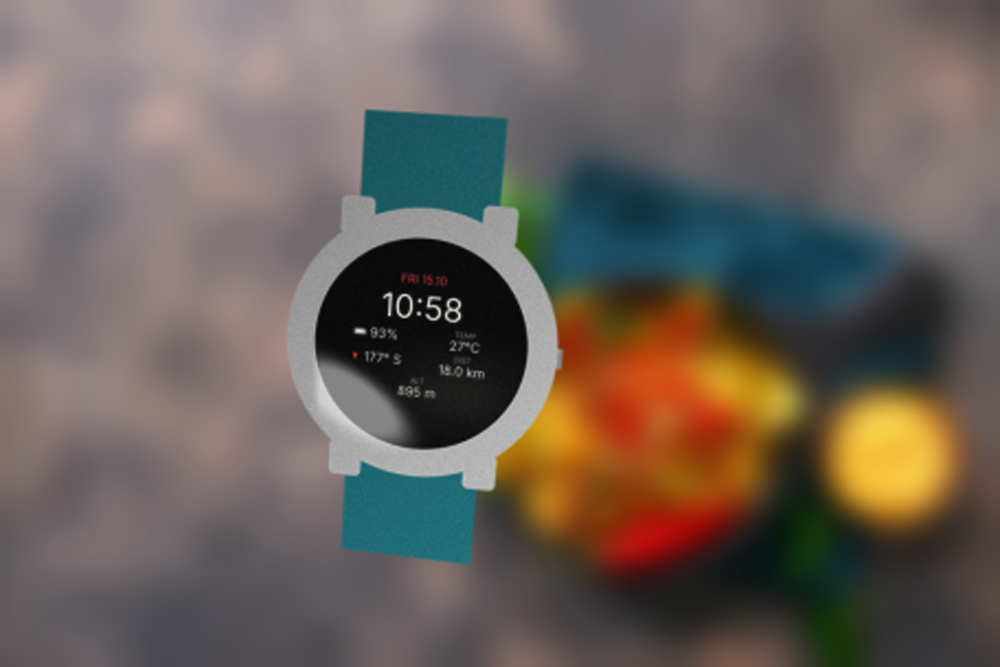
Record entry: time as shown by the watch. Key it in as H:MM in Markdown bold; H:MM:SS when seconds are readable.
**10:58**
